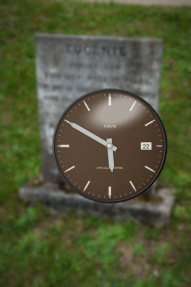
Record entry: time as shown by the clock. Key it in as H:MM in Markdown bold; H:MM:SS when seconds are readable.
**5:50**
